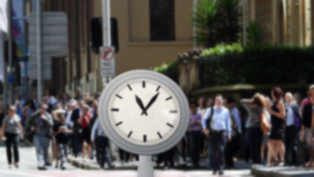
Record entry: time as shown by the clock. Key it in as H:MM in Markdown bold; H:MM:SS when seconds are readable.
**11:06**
